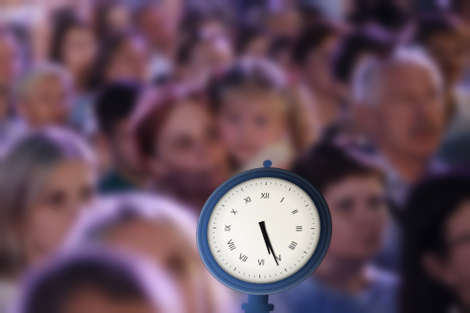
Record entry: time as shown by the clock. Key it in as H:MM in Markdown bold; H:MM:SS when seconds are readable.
**5:26**
